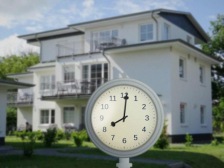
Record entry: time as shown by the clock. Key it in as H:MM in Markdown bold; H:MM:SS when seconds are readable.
**8:01**
